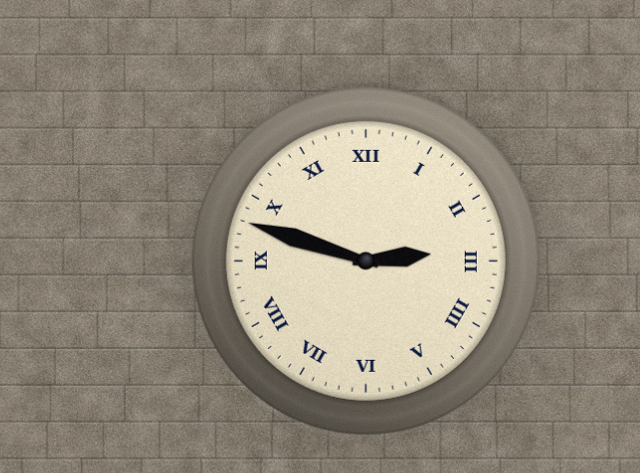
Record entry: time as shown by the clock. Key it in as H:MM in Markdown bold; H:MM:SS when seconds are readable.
**2:48**
